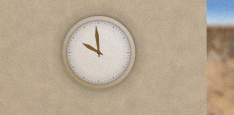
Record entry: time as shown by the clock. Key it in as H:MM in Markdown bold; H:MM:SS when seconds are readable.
**9:59**
